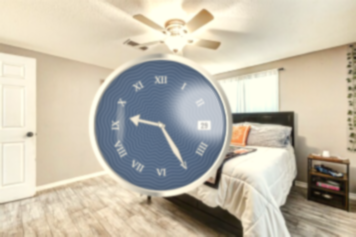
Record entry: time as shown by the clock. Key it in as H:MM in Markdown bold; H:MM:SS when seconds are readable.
**9:25**
